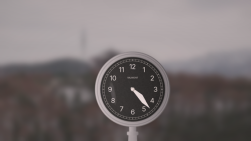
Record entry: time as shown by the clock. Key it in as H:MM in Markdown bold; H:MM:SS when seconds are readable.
**4:23**
